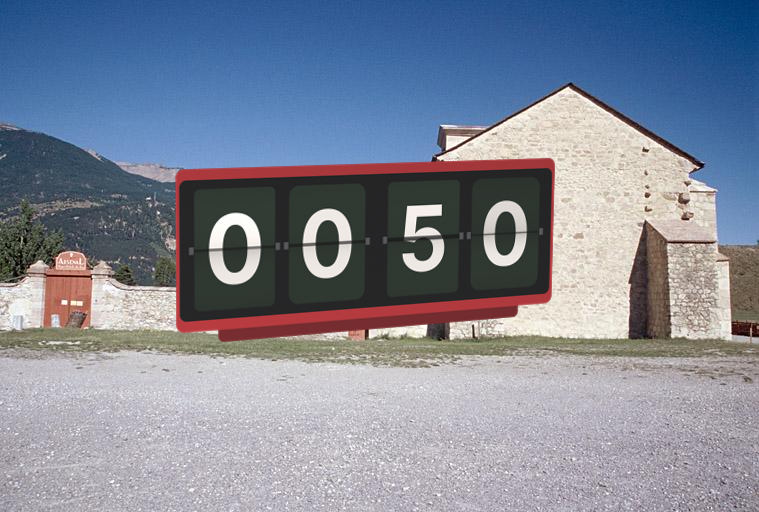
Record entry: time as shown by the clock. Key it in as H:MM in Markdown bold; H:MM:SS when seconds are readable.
**0:50**
